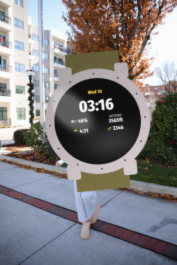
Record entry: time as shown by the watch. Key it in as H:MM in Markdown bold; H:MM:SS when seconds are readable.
**3:16**
